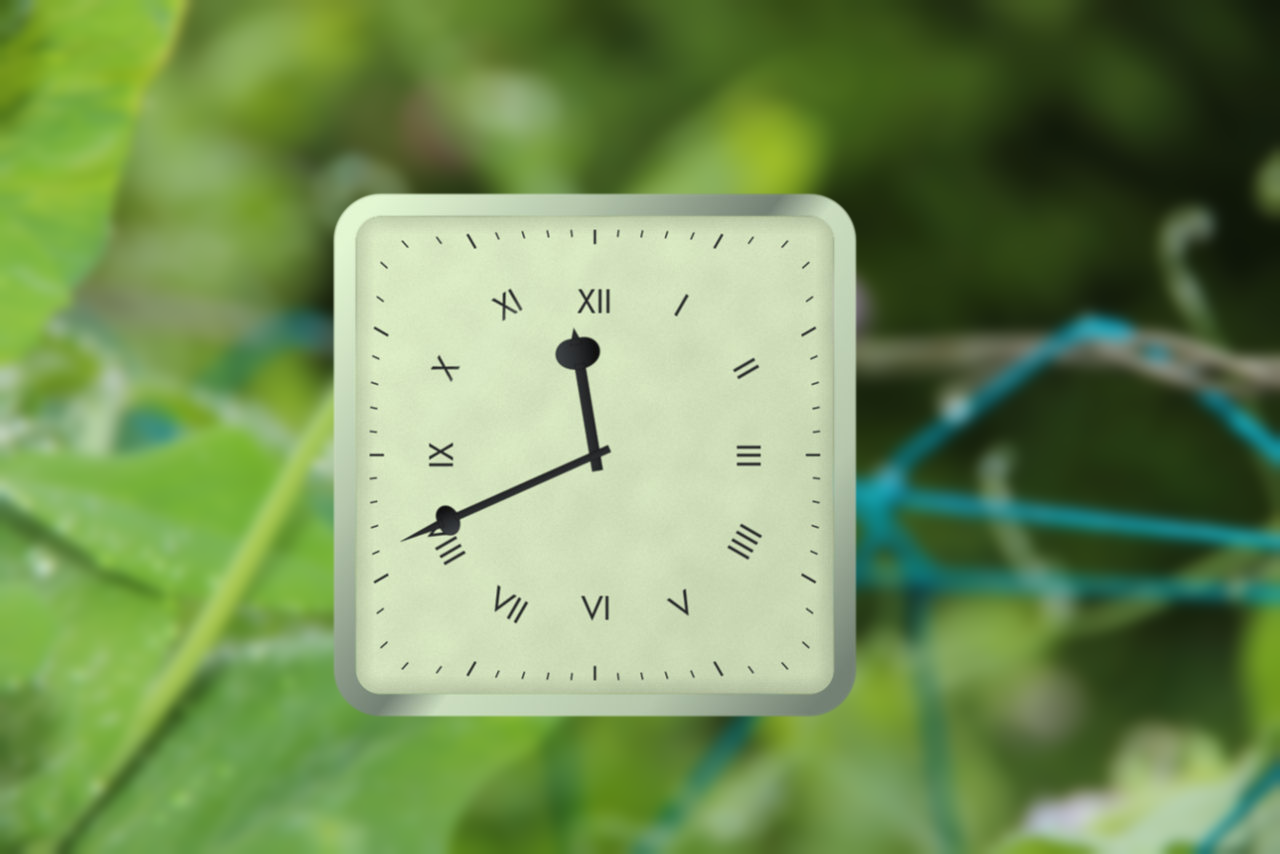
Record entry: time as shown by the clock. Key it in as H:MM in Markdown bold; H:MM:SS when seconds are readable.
**11:41**
